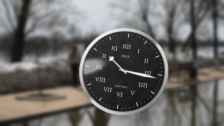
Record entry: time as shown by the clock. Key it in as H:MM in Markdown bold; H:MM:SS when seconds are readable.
**10:16**
